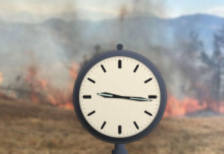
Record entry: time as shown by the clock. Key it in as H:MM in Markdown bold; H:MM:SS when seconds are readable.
**9:16**
